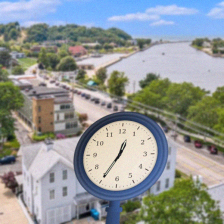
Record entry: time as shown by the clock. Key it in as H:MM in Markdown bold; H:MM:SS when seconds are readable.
**12:35**
